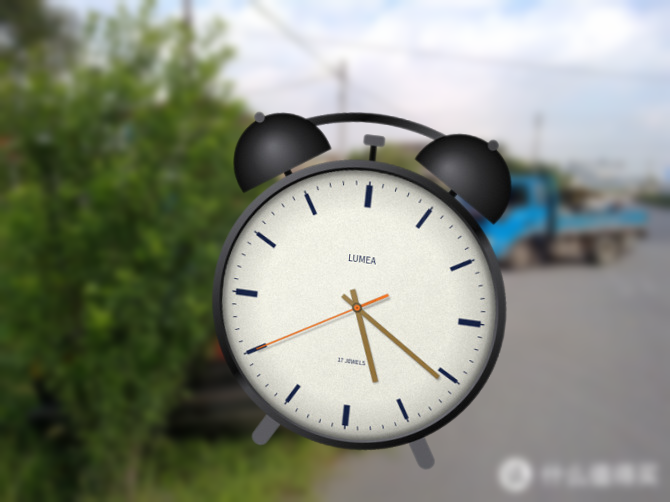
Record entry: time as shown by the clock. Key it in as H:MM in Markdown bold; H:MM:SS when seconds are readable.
**5:20:40**
